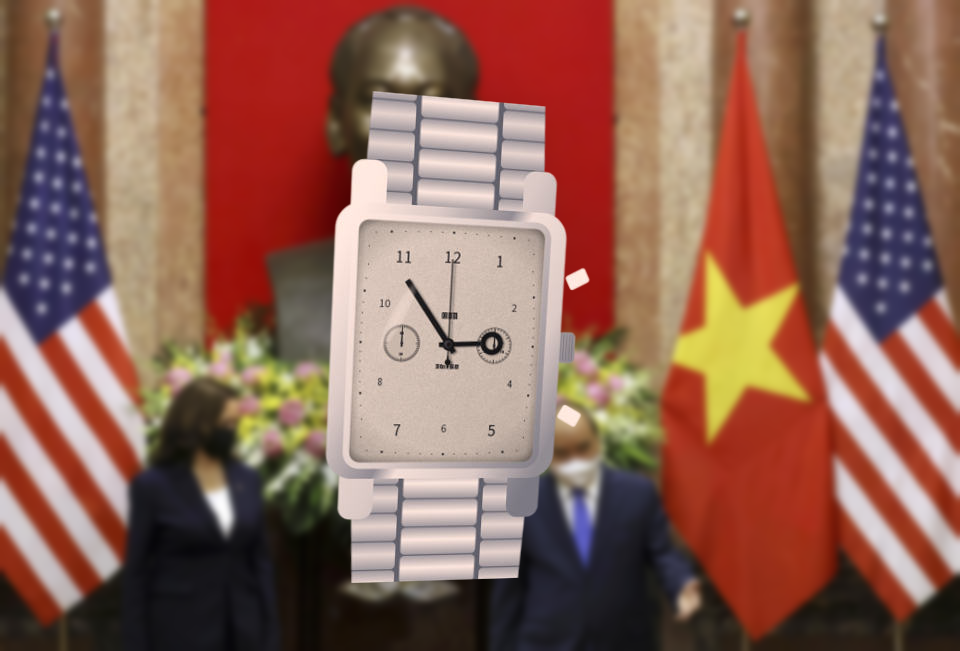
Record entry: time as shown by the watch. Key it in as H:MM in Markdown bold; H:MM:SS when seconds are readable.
**2:54**
